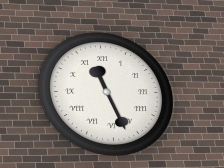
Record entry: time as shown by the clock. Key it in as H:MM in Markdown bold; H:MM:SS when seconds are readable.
**11:27**
